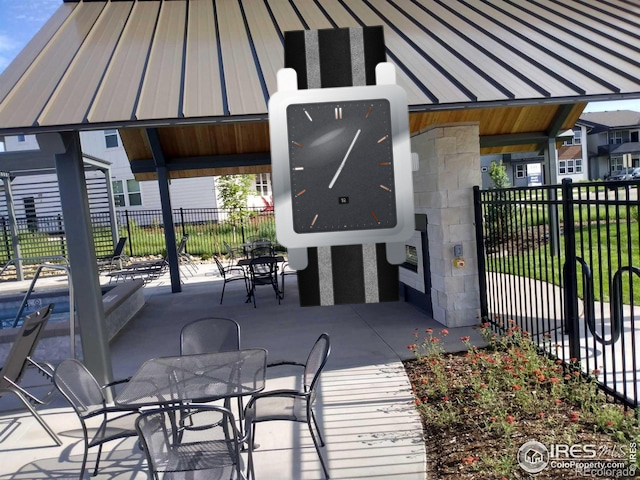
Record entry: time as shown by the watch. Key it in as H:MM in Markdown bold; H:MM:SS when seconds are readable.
**7:05**
